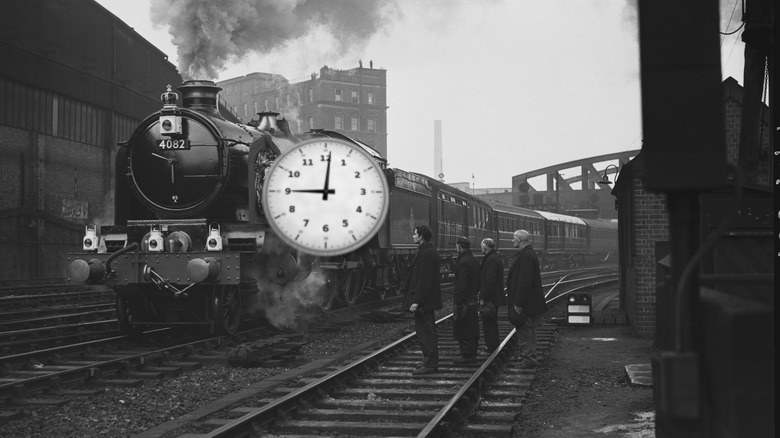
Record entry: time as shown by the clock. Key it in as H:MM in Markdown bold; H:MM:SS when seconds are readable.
**9:01**
